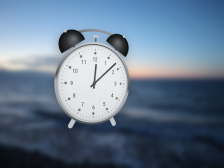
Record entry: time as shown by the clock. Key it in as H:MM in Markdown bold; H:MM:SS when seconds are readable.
**12:08**
